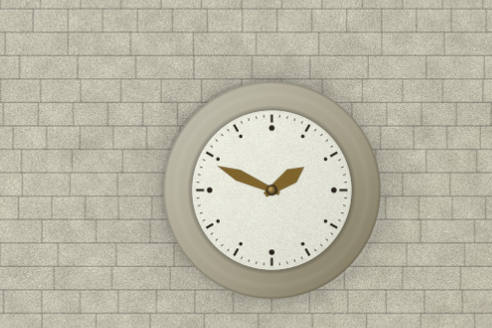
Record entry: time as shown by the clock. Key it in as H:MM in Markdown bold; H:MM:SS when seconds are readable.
**1:49**
